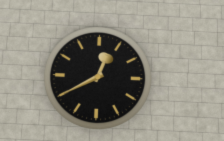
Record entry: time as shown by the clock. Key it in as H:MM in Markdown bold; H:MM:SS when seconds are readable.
**12:40**
